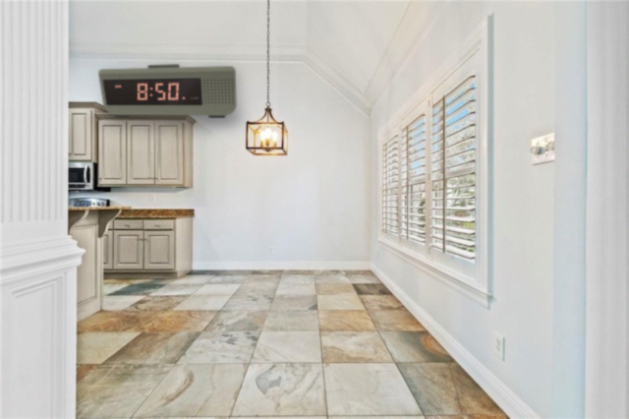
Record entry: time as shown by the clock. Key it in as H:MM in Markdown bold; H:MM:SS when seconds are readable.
**8:50**
